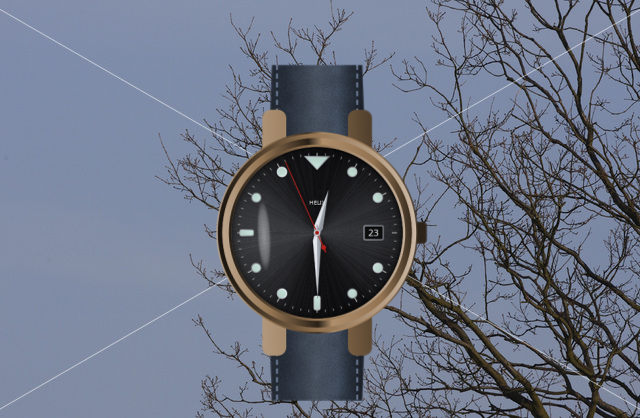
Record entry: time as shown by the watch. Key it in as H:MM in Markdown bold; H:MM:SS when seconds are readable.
**12:29:56**
